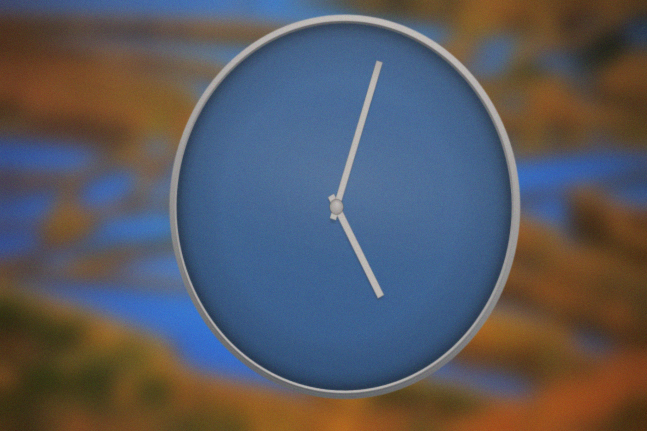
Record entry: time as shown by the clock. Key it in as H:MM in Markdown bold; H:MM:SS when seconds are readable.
**5:03**
